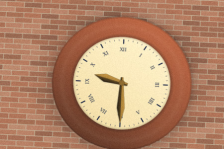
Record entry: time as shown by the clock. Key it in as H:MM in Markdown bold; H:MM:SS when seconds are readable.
**9:30**
